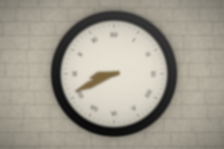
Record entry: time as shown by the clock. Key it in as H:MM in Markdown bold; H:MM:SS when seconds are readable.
**8:41**
